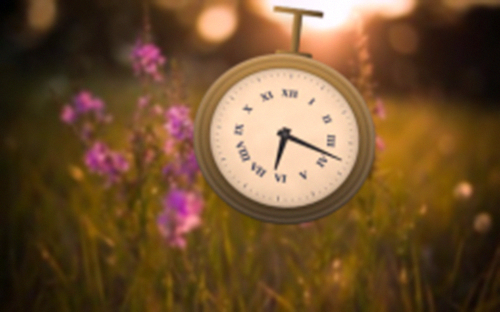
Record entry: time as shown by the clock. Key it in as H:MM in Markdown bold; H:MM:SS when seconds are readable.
**6:18**
